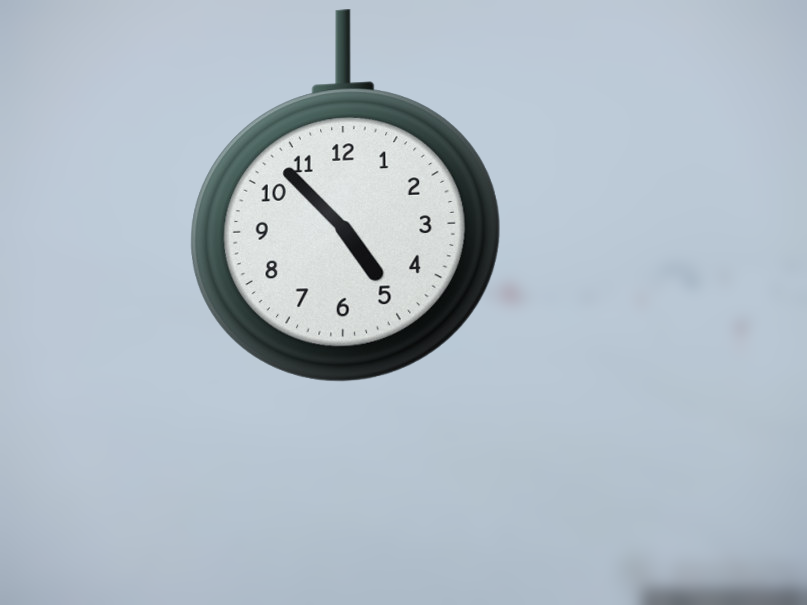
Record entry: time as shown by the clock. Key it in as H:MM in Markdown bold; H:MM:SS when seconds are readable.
**4:53**
